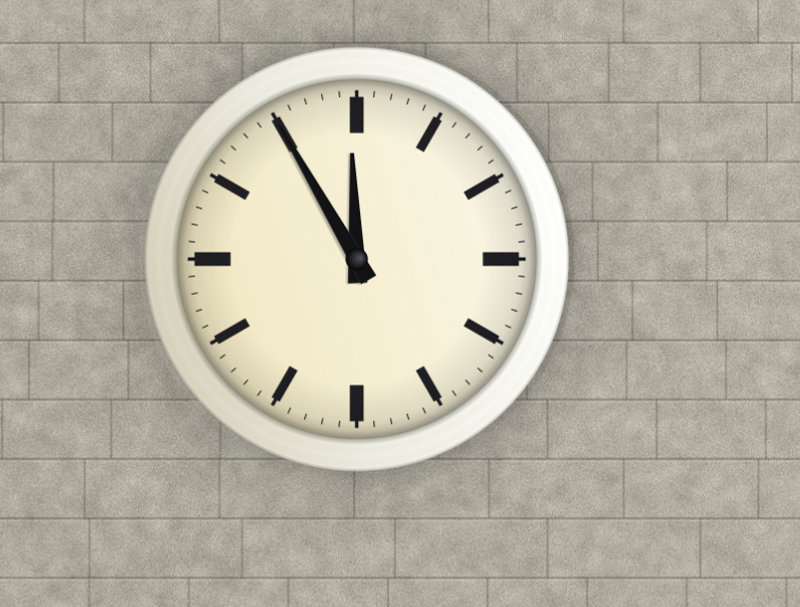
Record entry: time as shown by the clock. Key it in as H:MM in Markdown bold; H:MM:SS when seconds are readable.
**11:55**
